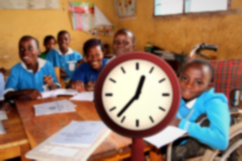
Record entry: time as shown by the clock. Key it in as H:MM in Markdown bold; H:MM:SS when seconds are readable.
**12:37**
